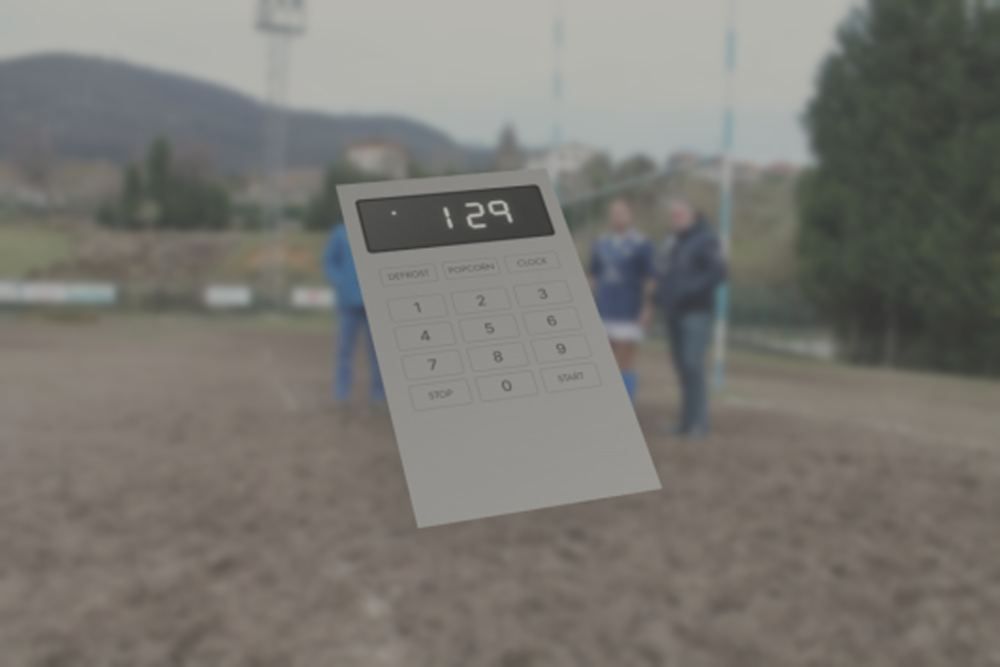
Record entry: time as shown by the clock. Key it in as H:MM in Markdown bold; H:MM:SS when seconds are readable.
**1:29**
